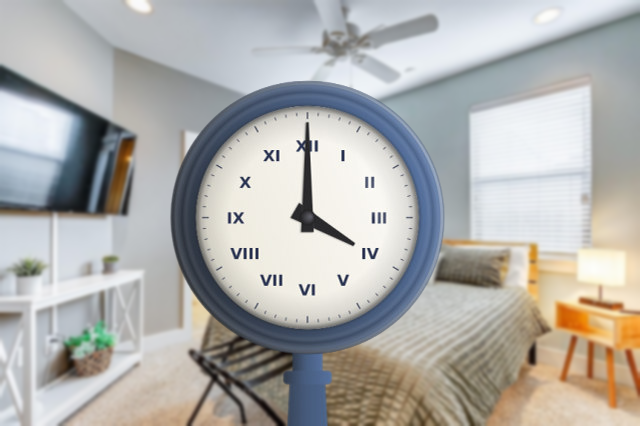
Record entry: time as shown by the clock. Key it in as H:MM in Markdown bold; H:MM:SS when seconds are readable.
**4:00**
